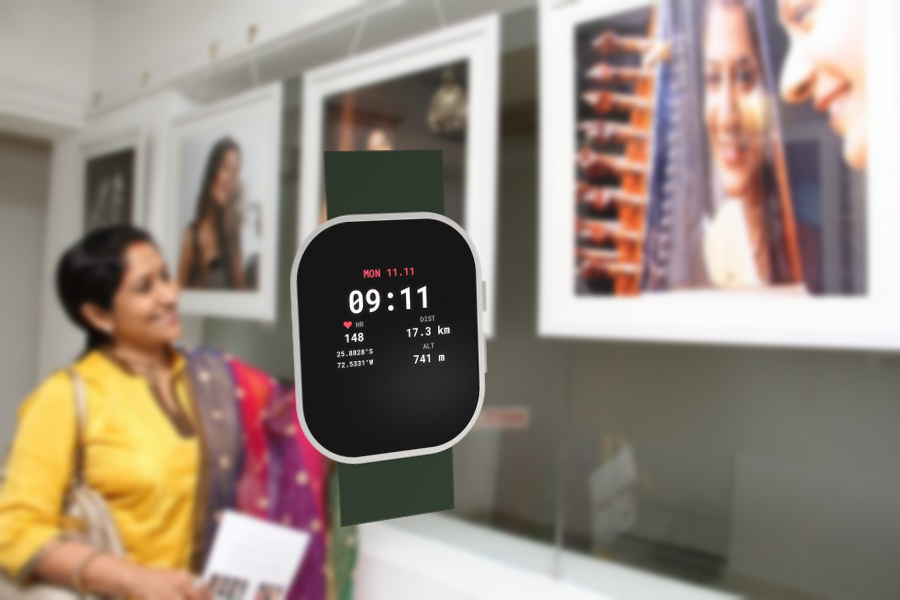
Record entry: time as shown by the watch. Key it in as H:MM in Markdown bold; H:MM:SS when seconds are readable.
**9:11**
